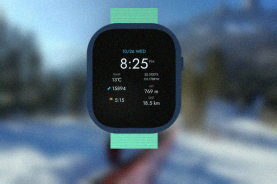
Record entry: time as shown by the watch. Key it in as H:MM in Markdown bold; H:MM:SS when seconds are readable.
**8:25**
